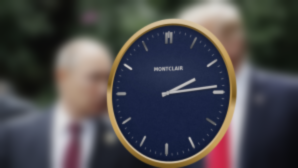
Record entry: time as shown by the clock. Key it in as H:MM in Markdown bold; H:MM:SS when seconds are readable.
**2:14**
